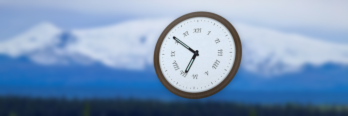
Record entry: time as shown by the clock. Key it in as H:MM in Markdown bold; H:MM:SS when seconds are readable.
**6:51**
